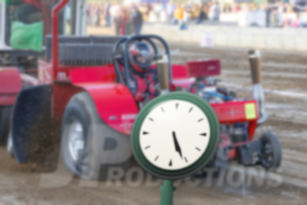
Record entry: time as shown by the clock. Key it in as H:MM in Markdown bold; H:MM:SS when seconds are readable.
**5:26**
